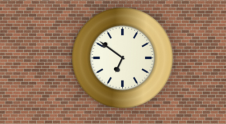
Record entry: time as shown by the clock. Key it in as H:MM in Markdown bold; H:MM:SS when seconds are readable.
**6:51**
